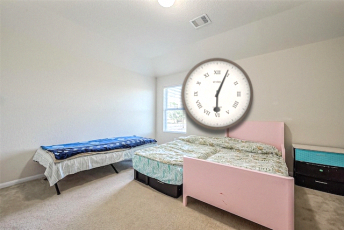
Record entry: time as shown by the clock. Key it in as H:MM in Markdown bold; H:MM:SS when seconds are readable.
**6:04**
